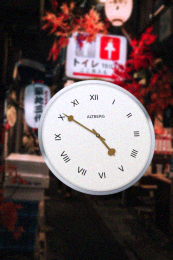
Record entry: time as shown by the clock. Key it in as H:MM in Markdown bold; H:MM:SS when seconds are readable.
**4:51**
